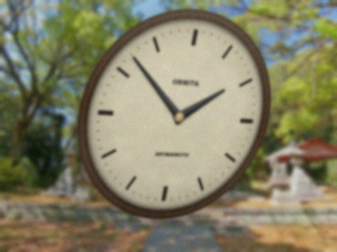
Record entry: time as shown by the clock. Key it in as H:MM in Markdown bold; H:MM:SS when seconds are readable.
**1:52**
